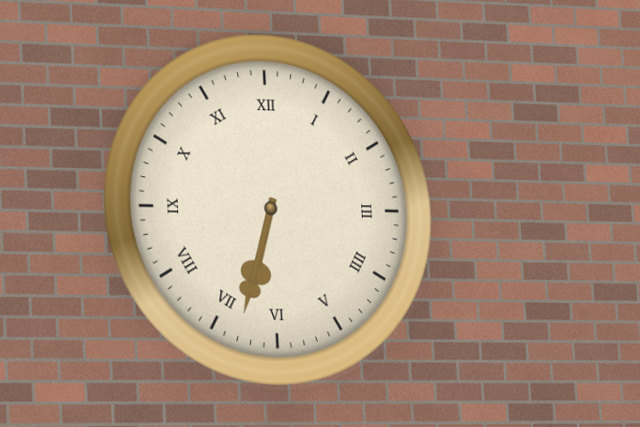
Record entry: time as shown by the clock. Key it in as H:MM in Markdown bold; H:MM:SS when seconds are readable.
**6:33**
